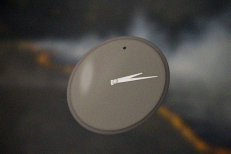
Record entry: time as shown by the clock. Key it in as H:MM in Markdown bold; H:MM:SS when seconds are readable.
**2:13**
